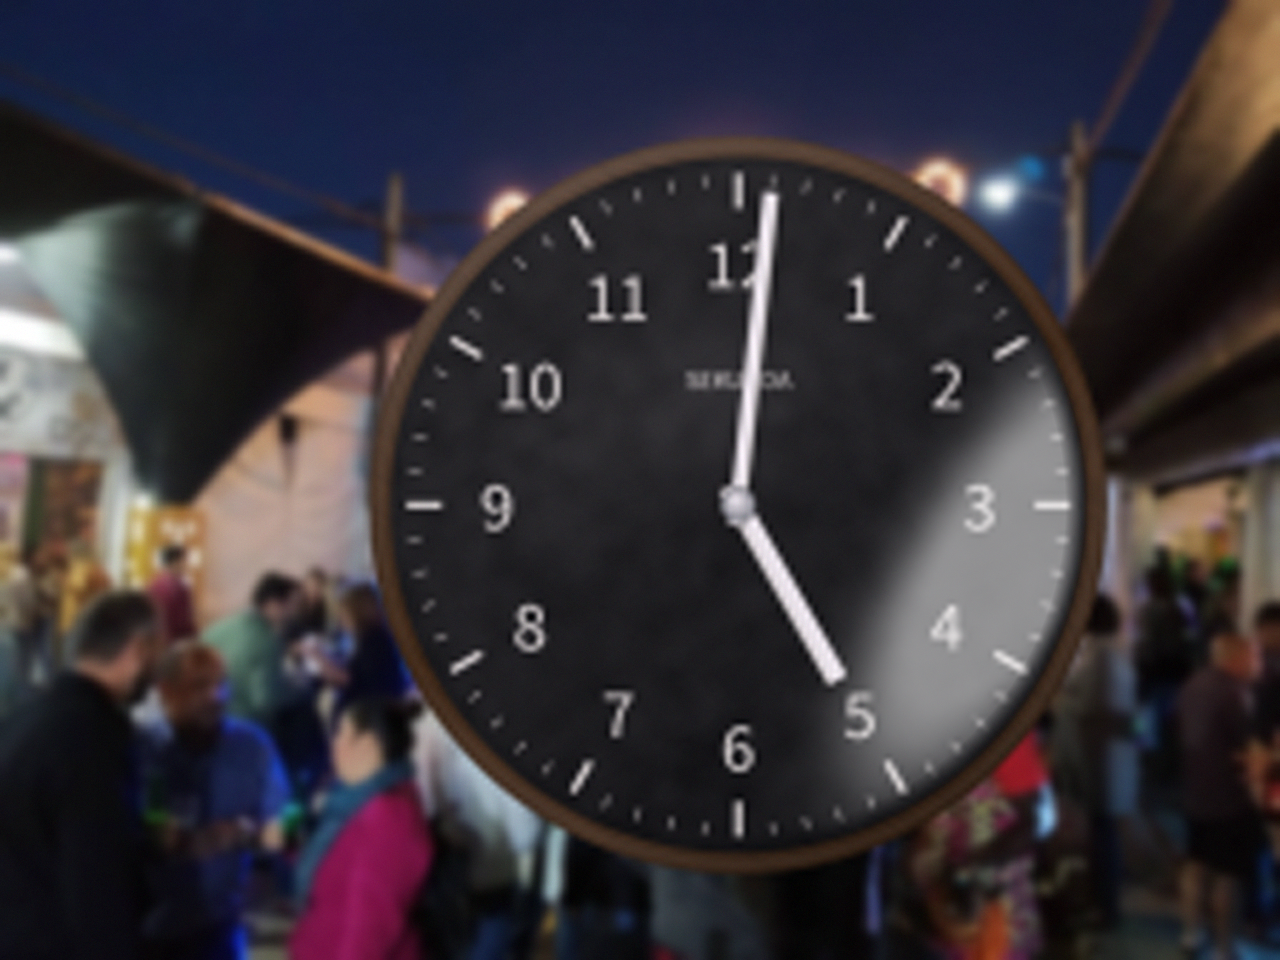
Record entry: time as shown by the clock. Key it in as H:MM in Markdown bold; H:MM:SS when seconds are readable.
**5:01**
